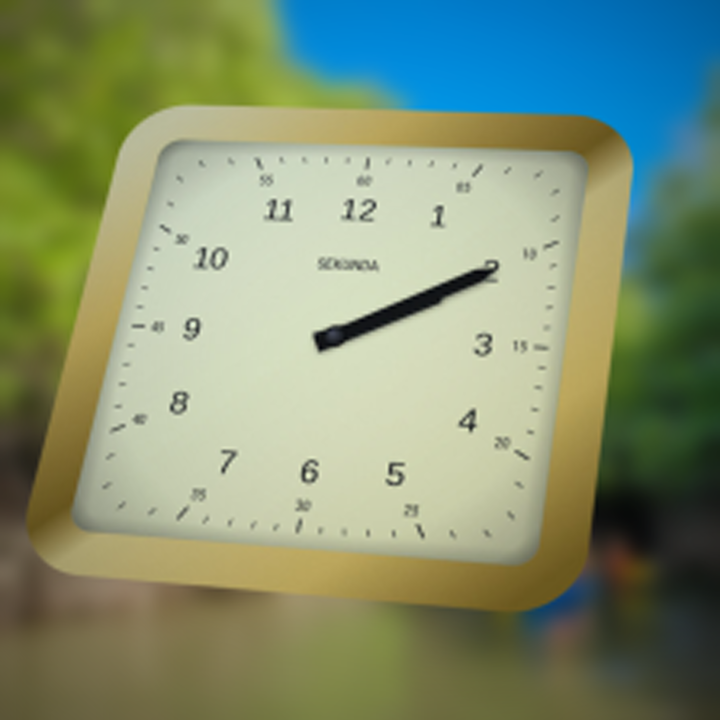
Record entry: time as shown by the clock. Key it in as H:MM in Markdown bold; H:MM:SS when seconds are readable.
**2:10**
